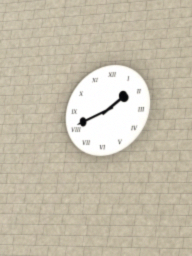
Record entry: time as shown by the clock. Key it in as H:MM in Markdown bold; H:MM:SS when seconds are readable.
**1:41**
